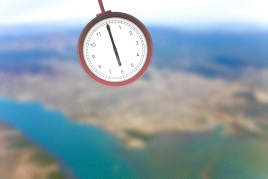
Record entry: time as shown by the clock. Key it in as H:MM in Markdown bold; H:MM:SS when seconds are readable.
**6:00**
